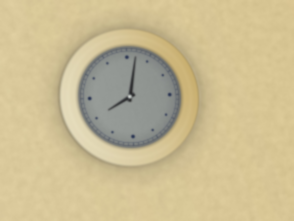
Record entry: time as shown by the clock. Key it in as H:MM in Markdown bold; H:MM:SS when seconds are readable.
**8:02**
